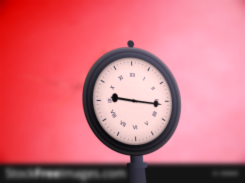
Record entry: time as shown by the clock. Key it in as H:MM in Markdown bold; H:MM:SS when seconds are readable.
**9:16**
